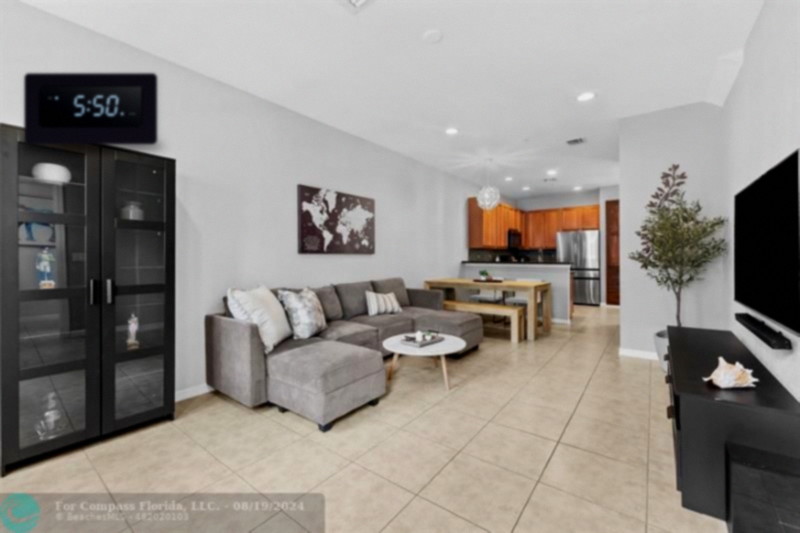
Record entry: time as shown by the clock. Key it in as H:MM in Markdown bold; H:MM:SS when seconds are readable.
**5:50**
